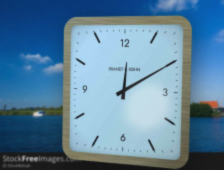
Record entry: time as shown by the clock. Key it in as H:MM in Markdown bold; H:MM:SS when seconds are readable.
**12:10**
